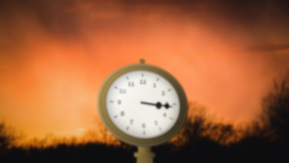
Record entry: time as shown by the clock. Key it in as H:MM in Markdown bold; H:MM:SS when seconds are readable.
**3:16**
